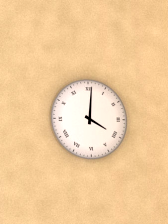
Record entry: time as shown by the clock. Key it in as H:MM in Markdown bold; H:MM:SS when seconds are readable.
**4:01**
